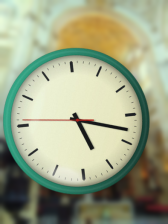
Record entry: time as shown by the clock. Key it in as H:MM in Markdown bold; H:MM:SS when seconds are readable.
**5:17:46**
